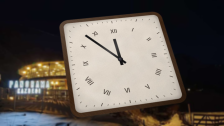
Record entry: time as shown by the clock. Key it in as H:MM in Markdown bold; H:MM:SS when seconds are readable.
**11:53**
